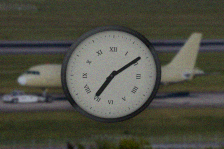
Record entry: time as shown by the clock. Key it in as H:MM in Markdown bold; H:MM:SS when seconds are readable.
**7:09**
